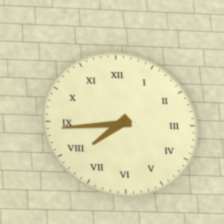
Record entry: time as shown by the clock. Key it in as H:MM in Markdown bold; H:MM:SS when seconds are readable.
**7:44**
